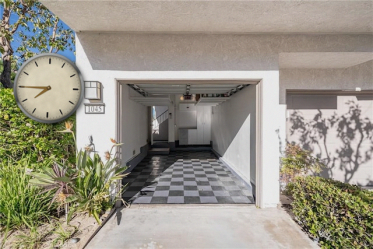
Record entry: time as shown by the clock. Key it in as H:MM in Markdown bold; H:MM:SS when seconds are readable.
**7:45**
